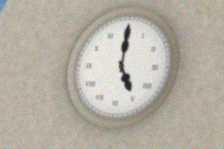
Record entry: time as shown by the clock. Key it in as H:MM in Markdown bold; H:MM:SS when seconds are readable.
**5:00**
